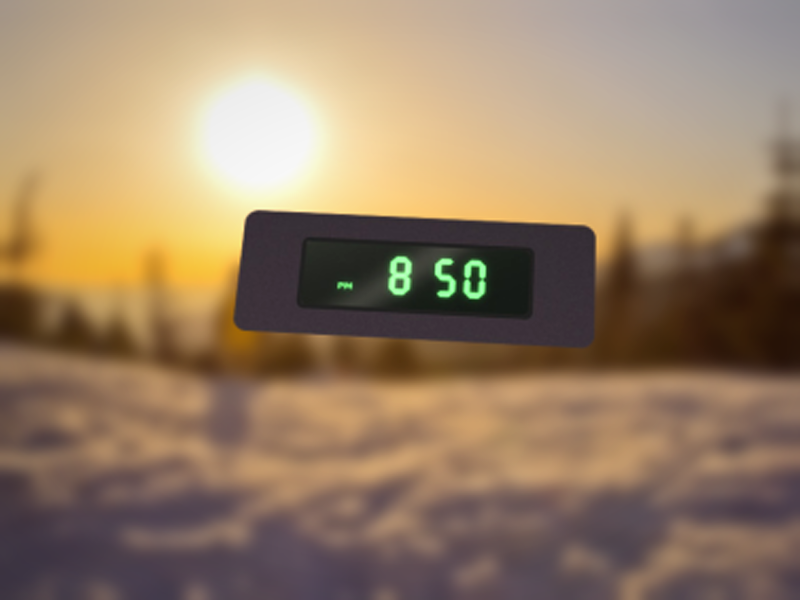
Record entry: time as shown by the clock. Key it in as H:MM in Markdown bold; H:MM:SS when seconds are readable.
**8:50**
